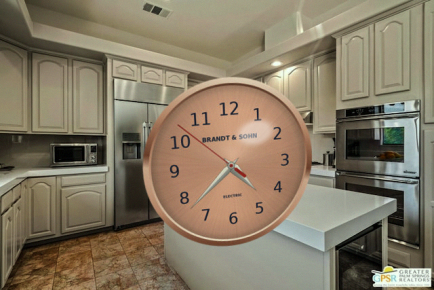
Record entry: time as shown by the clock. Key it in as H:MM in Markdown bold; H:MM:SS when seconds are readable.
**4:37:52**
